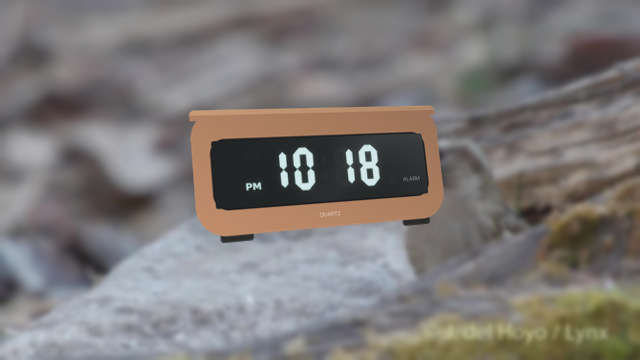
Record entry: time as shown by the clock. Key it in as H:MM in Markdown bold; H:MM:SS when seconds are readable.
**10:18**
